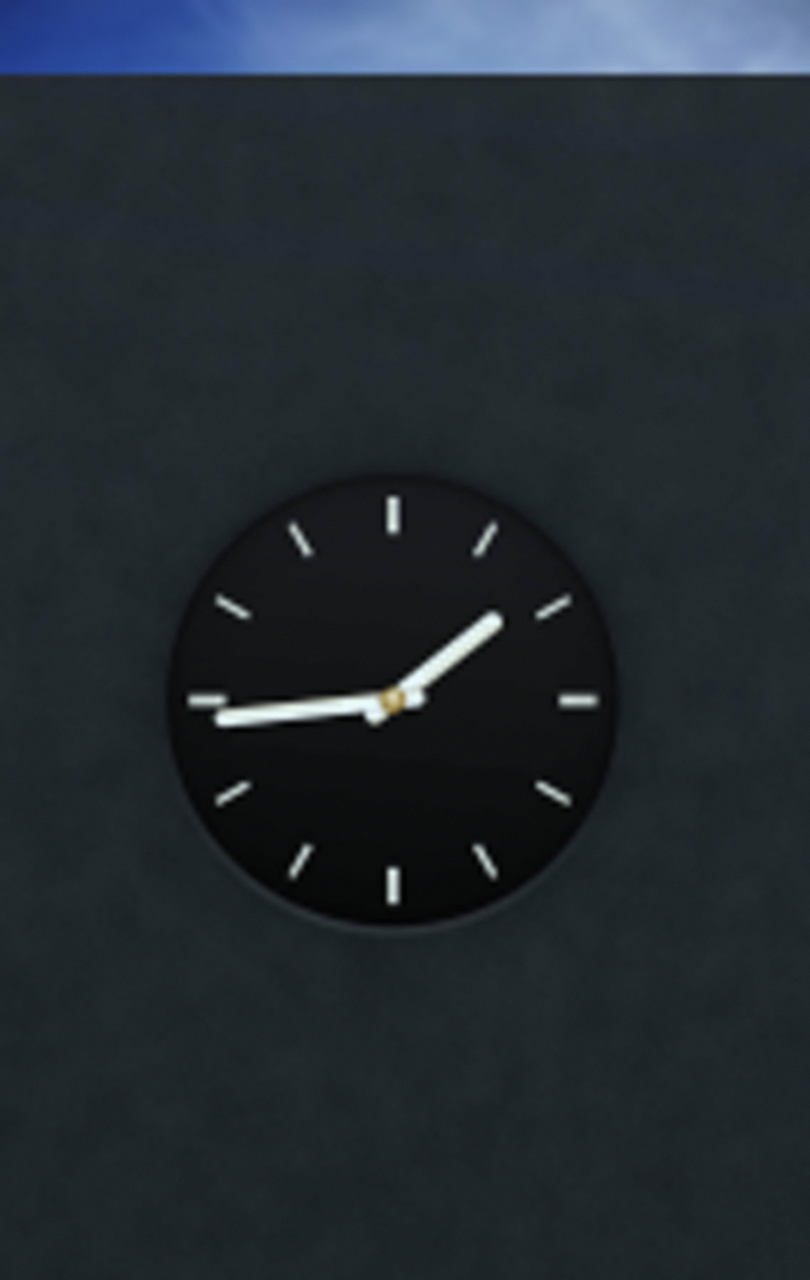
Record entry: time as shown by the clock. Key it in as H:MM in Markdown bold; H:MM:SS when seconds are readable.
**1:44**
